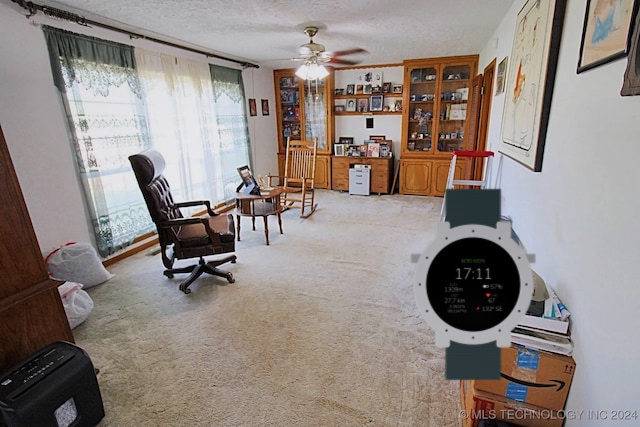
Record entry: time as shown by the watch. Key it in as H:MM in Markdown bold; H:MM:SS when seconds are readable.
**17:11**
